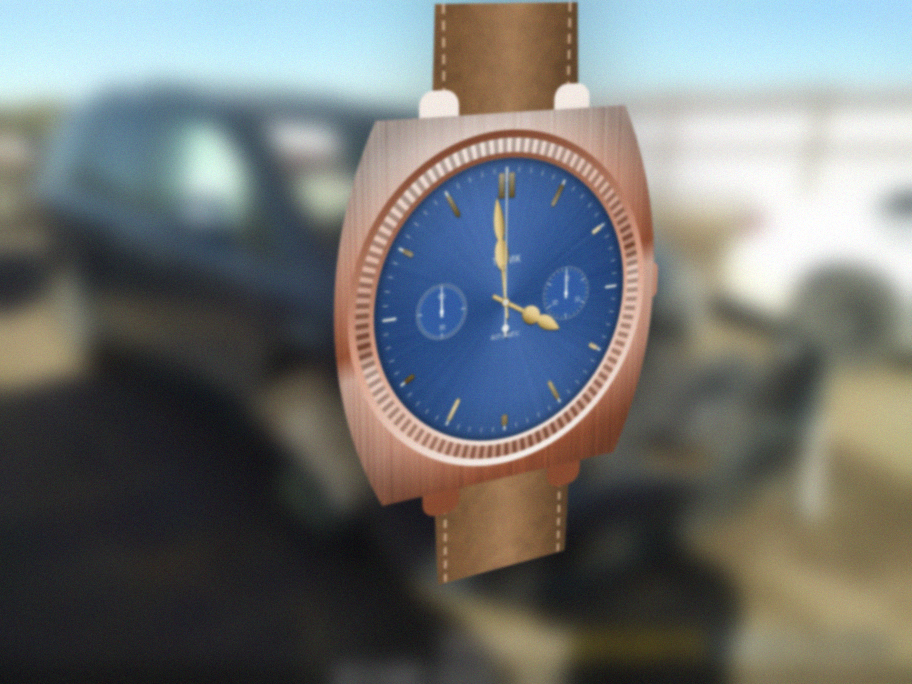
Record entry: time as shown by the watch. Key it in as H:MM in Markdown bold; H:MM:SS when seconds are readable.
**3:59**
